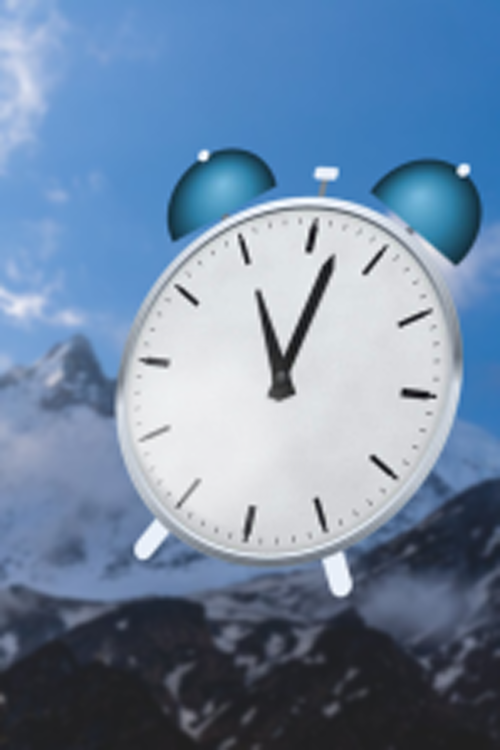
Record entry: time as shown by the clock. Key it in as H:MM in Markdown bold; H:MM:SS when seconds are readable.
**11:02**
